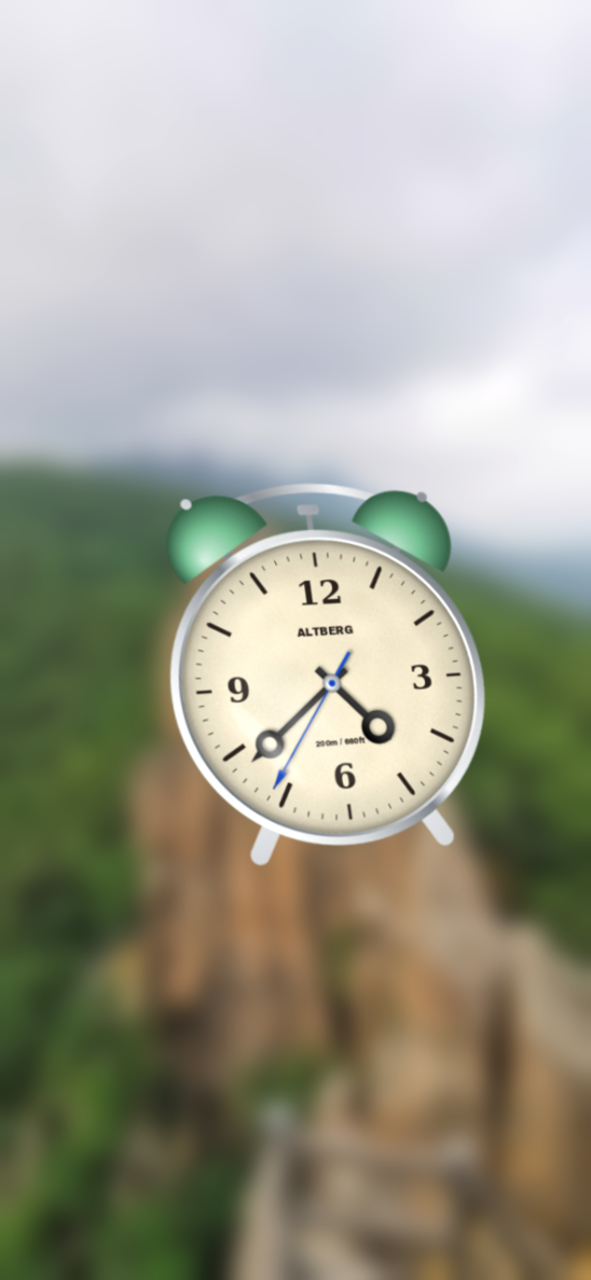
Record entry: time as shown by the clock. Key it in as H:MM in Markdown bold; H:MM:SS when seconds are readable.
**4:38:36**
